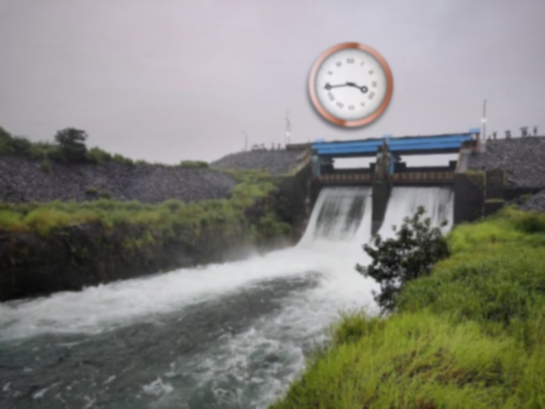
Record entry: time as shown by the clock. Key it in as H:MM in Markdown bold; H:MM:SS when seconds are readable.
**3:44**
